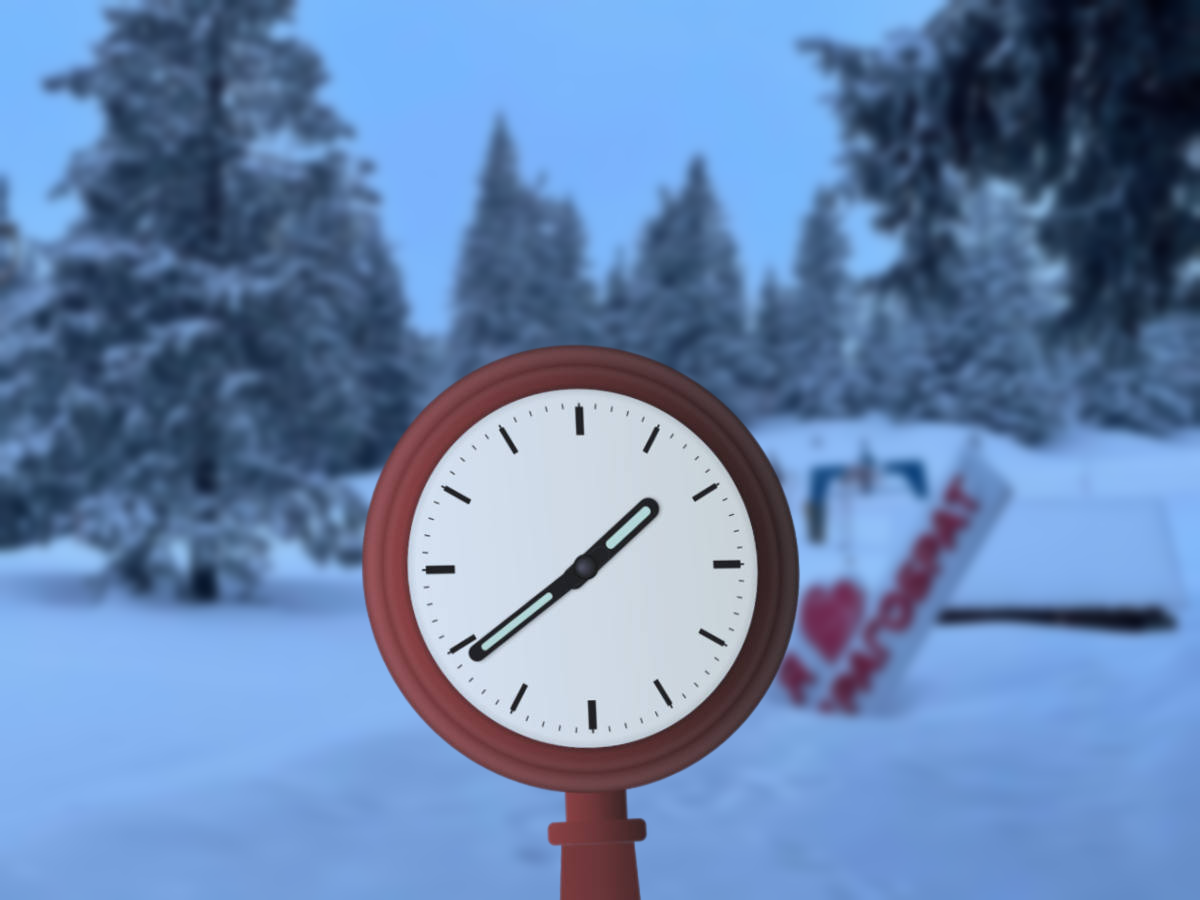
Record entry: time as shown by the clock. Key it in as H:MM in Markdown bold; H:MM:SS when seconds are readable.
**1:39**
